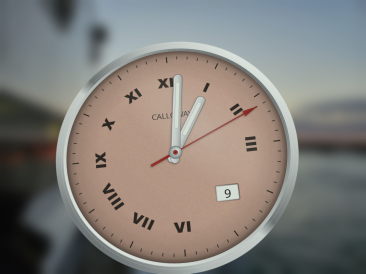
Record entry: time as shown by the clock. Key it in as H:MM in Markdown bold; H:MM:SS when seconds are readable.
**1:01:11**
